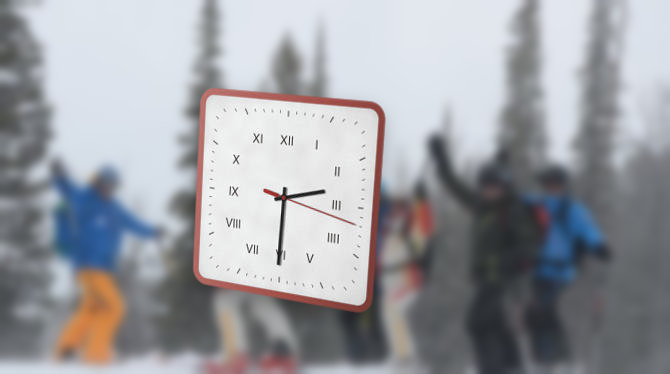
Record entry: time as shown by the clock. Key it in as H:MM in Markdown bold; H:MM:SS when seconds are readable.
**2:30:17**
